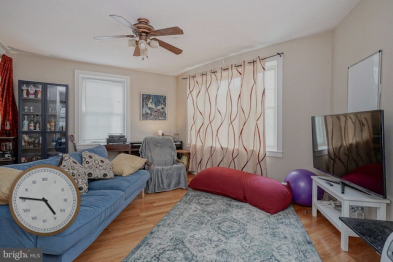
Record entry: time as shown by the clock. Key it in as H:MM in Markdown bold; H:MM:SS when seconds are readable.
**4:46**
